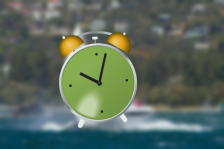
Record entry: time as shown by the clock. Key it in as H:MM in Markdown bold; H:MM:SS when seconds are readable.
**10:03**
